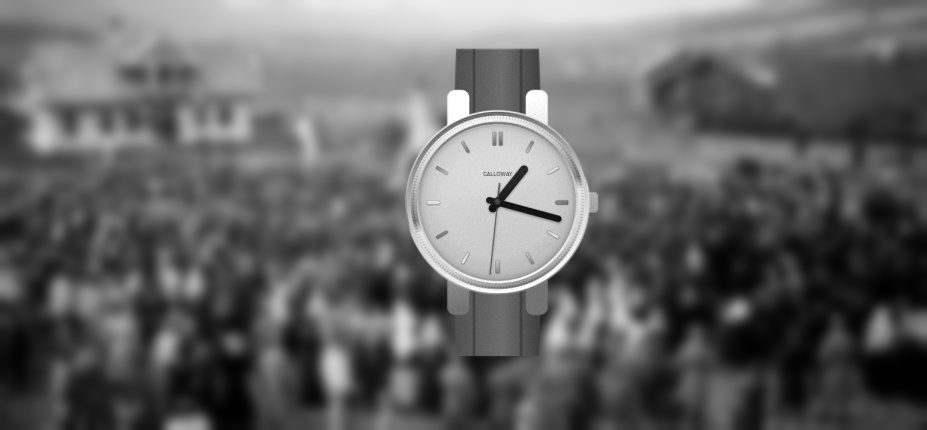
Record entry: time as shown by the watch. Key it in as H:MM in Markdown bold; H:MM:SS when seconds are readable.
**1:17:31**
